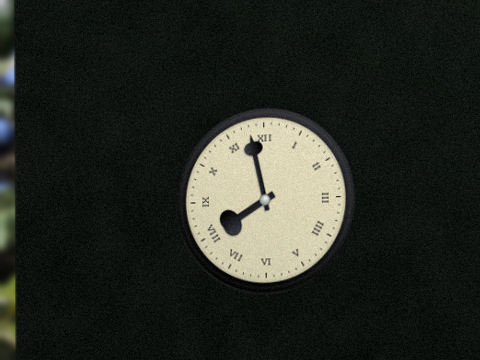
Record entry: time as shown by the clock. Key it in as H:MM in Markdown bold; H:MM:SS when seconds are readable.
**7:58**
